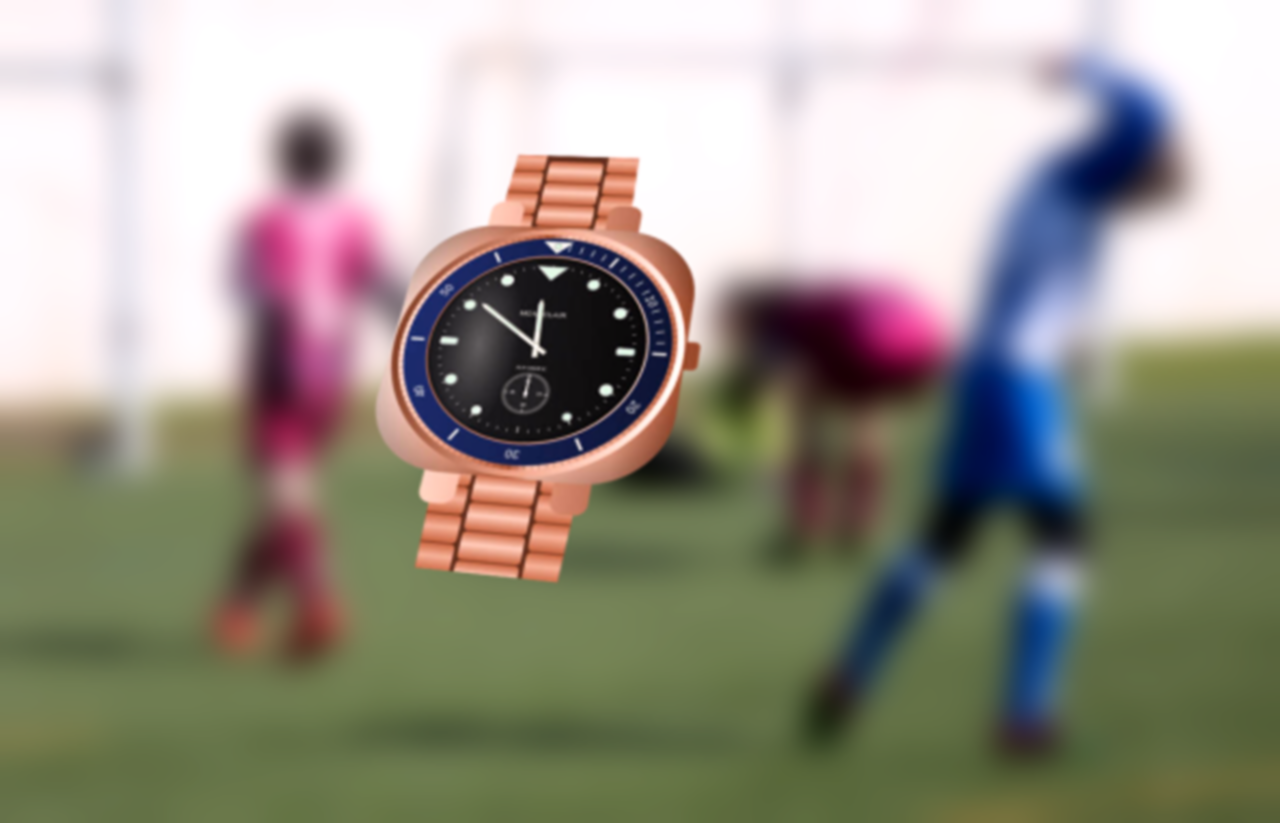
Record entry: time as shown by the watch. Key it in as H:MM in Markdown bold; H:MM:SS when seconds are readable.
**11:51**
